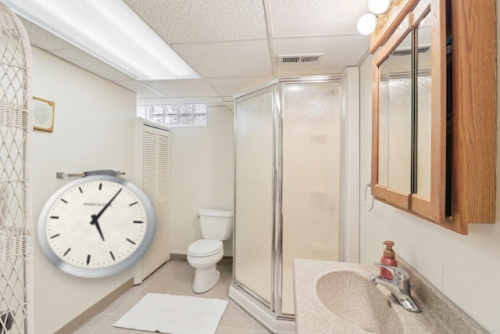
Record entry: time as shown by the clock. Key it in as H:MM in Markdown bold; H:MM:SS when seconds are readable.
**5:05**
